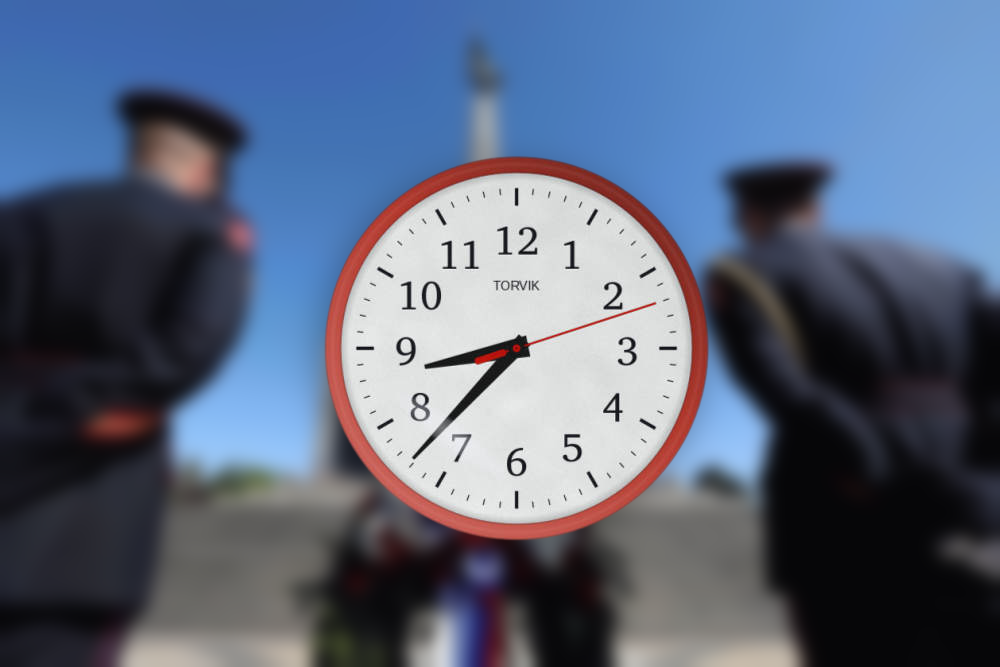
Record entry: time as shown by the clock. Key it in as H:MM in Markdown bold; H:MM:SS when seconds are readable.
**8:37:12**
